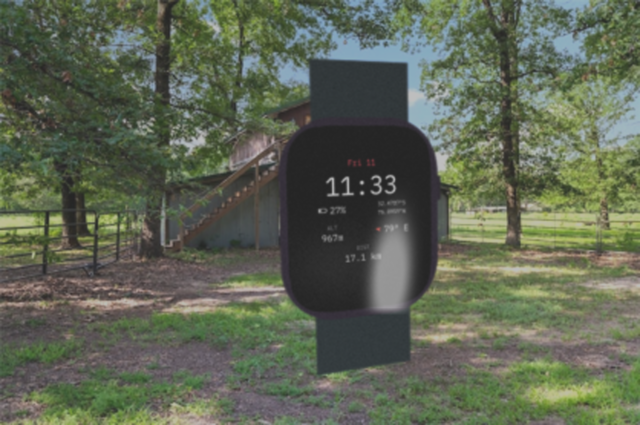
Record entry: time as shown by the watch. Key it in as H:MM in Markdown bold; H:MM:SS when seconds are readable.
**11:33**
